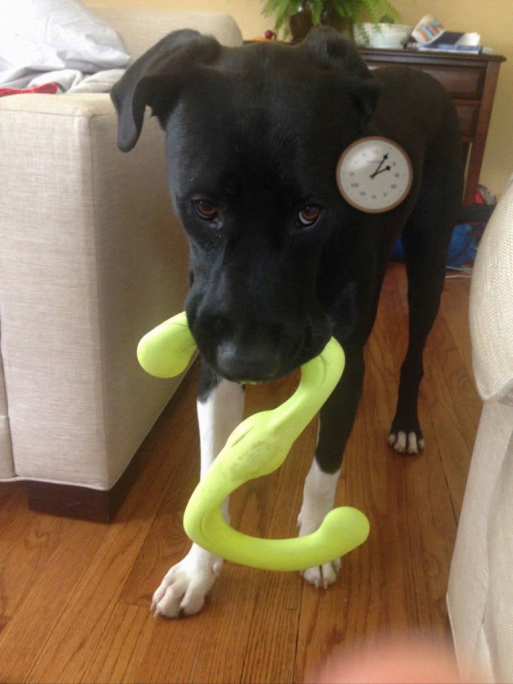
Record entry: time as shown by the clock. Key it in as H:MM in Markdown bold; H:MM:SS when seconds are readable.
**2:05**
